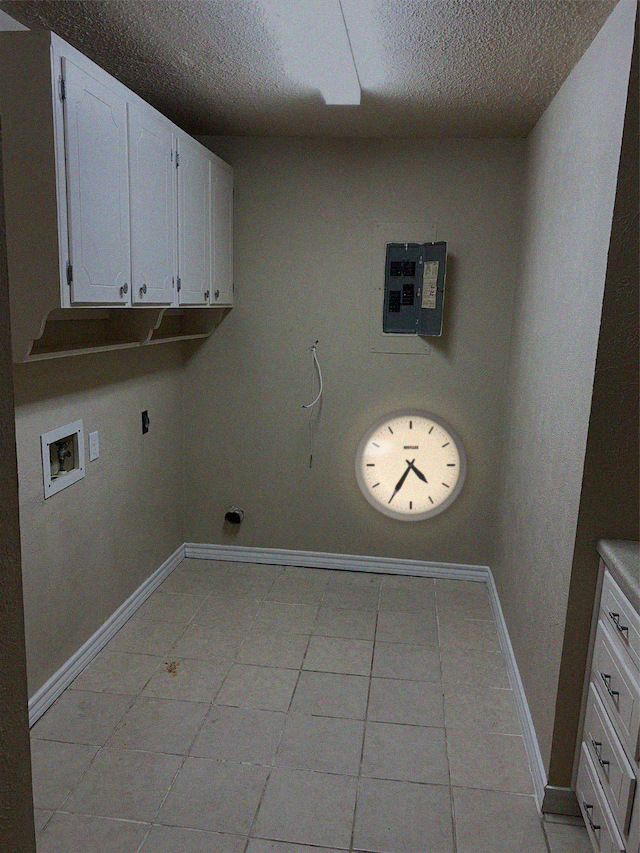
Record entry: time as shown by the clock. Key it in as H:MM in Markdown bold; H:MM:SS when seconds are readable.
**4:35**
